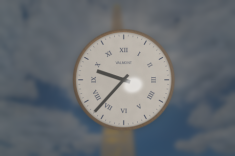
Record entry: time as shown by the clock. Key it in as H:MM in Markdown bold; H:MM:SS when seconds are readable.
**9:37**
